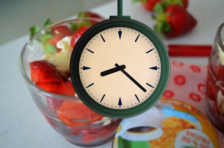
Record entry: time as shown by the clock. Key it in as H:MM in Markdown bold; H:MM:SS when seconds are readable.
**8:22**
